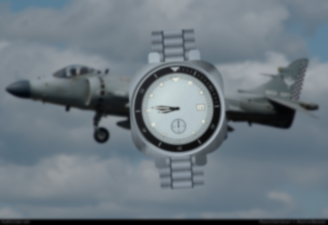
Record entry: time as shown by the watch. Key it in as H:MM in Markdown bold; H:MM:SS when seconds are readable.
**8:46**
